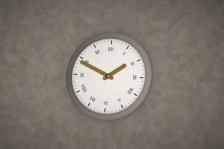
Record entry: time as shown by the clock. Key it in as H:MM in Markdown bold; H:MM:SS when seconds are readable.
**1:49**
